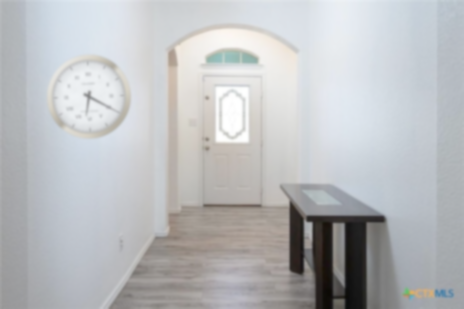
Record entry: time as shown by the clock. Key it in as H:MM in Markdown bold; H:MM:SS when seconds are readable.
**6:20**
